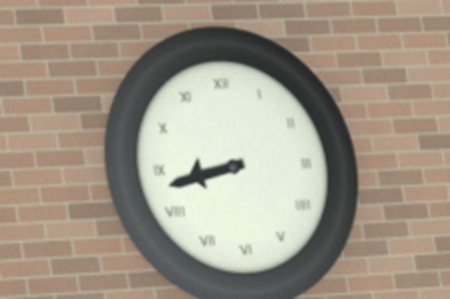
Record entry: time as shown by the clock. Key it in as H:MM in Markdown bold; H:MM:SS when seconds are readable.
**8:43**
